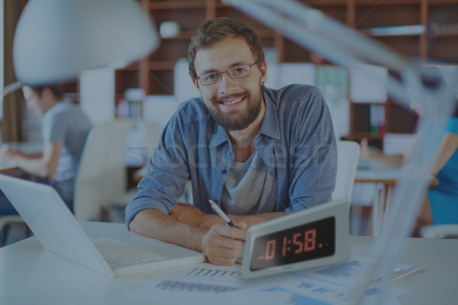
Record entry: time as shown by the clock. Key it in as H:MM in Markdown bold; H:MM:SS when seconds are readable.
**1:58**
